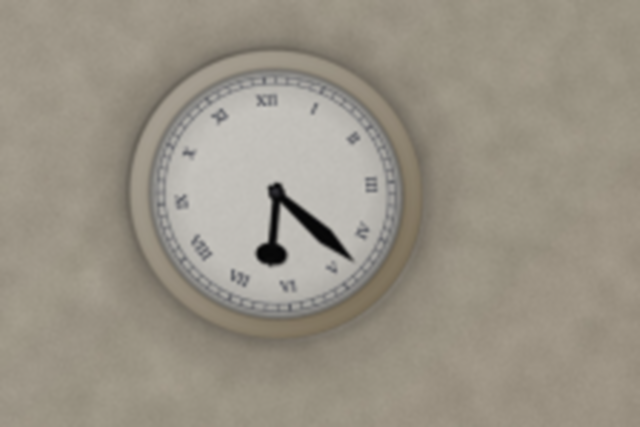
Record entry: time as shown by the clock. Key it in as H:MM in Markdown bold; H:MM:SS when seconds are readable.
**6:23**
